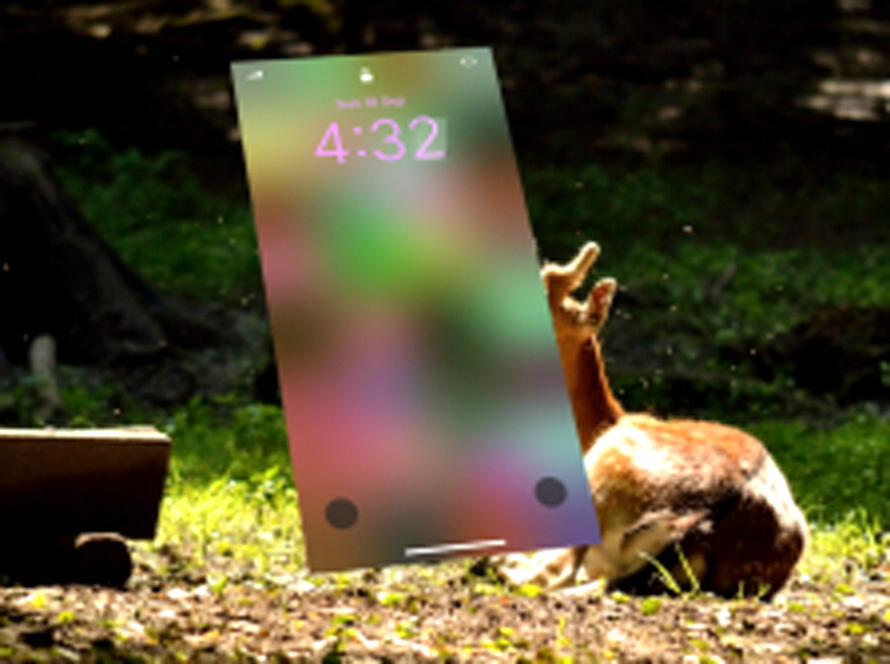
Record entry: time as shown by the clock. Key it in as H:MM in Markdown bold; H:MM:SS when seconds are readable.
**4:32**
